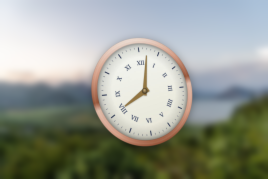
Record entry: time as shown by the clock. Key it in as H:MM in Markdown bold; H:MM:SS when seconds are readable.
**8:02**
